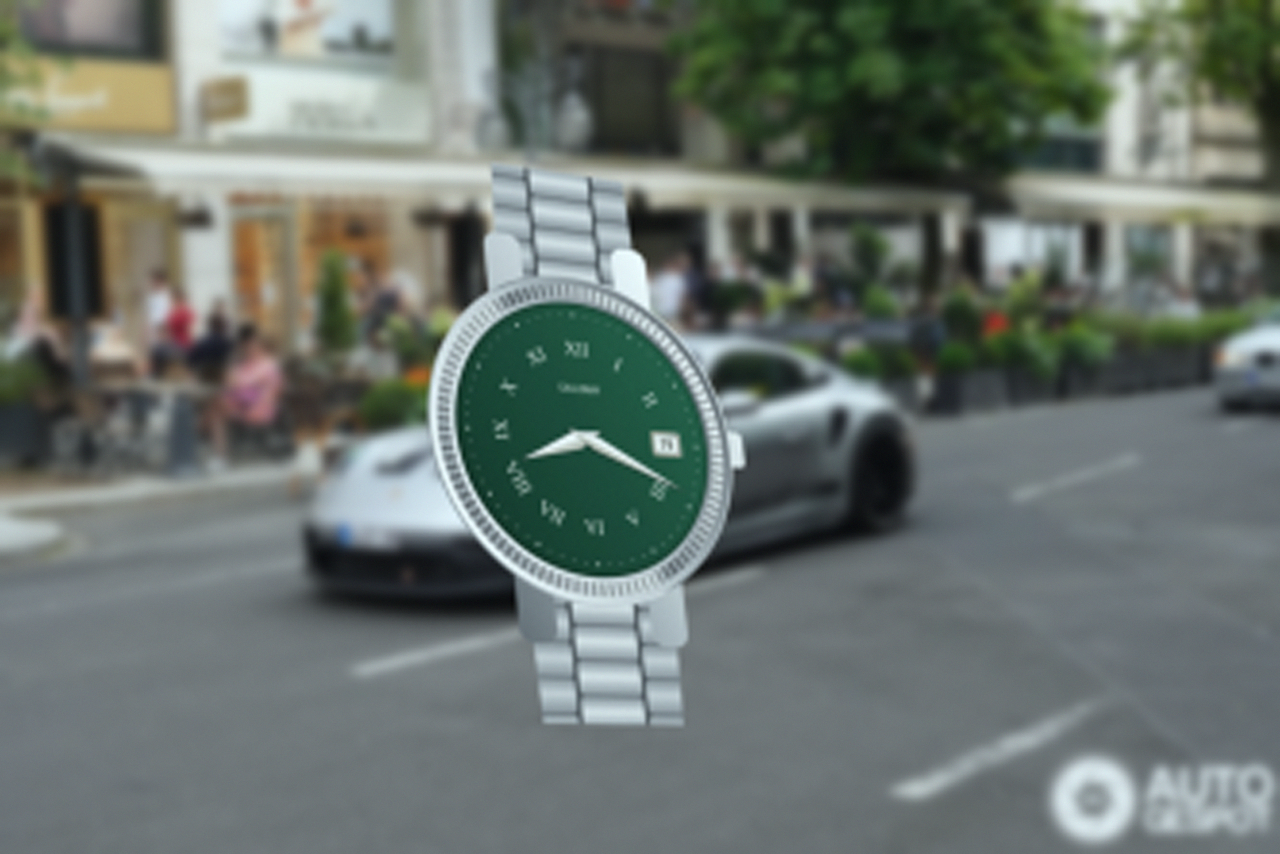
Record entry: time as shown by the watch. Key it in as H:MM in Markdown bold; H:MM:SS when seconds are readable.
**8:19**
